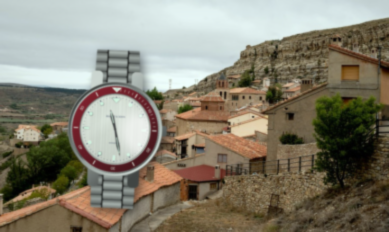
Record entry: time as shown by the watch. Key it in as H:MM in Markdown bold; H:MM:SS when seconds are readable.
**11:28**
